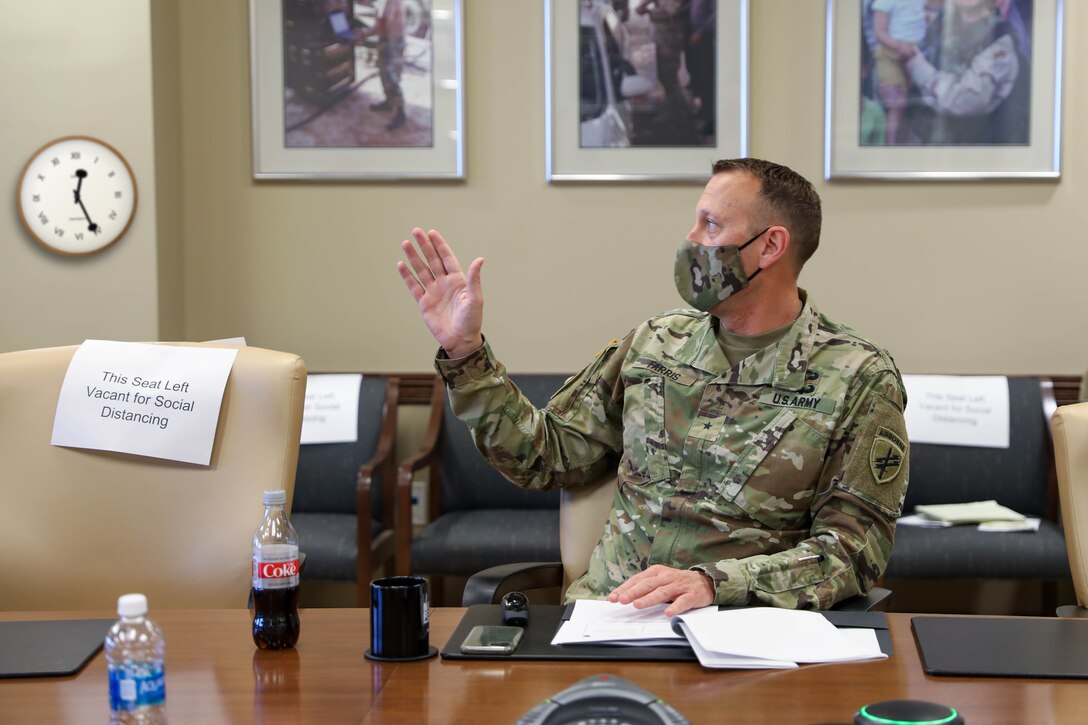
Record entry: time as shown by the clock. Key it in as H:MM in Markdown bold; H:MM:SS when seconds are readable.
**12:26**
